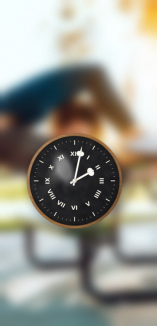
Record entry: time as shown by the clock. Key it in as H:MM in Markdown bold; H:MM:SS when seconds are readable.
**2:02**
